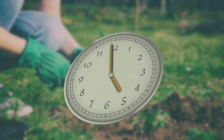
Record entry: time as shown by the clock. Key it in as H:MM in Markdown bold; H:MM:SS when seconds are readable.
**4:59**
